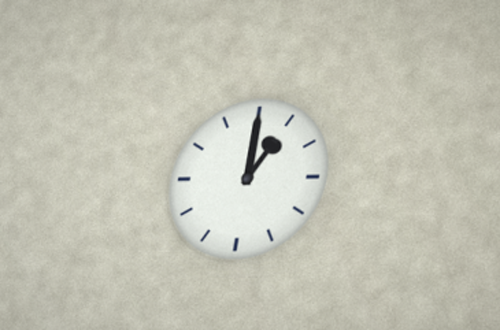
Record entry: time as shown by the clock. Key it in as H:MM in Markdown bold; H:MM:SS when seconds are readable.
**1:00**
